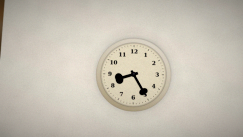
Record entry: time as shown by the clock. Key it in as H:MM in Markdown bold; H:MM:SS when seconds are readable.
**8:25**
